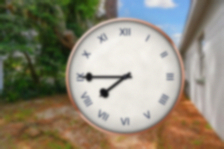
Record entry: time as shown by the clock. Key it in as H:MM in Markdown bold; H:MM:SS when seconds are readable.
**7:45**
